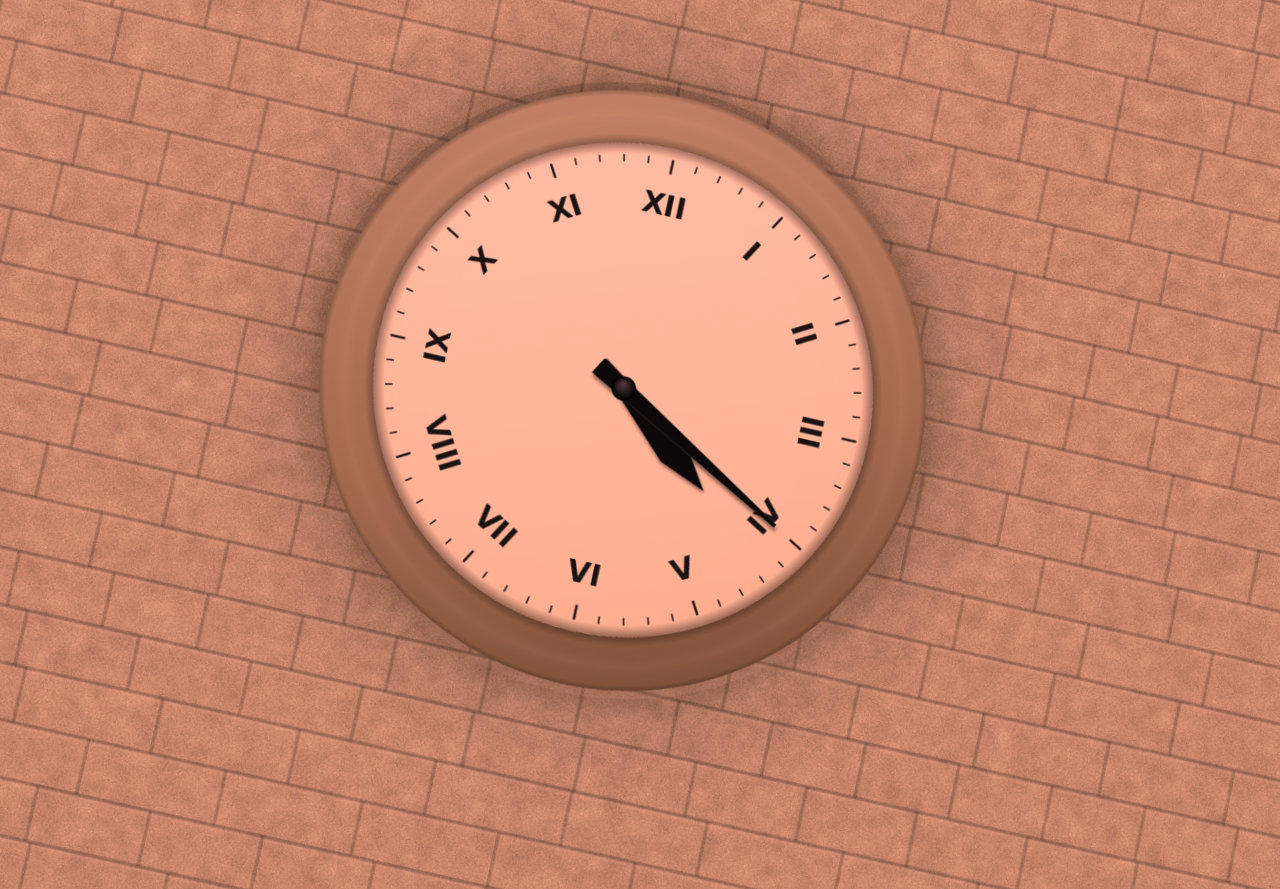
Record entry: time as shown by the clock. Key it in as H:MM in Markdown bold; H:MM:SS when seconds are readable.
**4:20**
